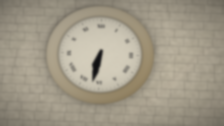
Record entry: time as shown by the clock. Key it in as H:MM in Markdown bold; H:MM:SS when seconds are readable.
**6:32**
